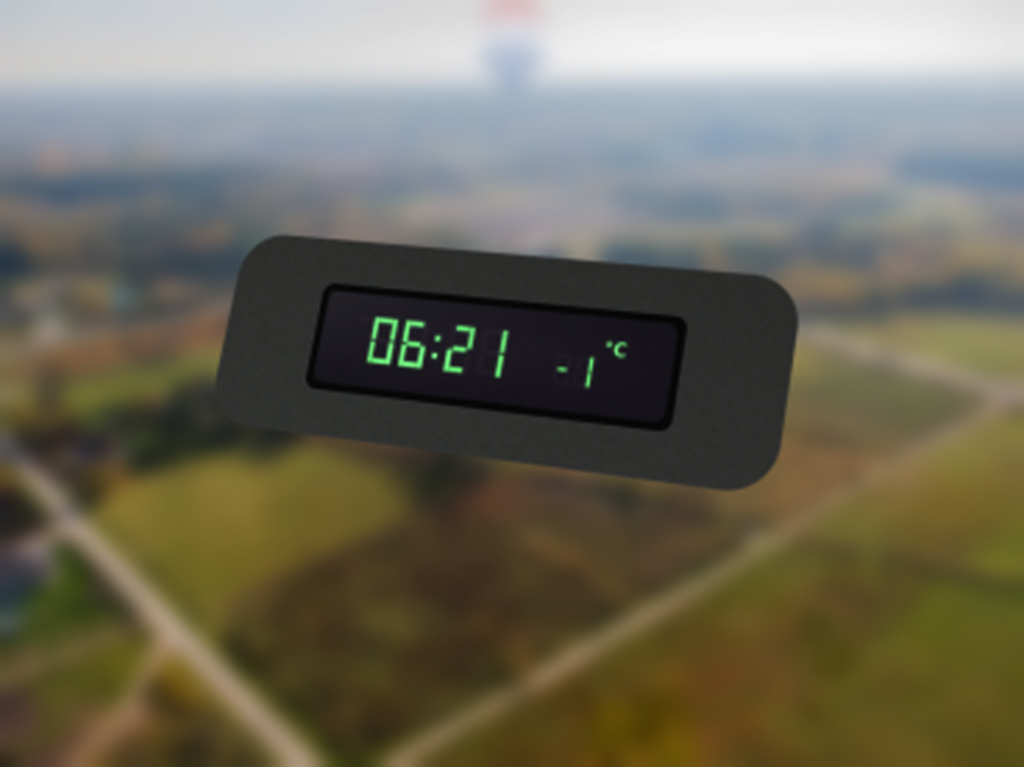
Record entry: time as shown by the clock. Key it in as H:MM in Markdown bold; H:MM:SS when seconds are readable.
**6:21**
